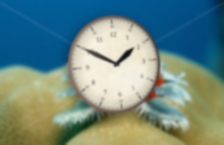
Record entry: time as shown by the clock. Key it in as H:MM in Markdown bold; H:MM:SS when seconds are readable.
**1:50**
